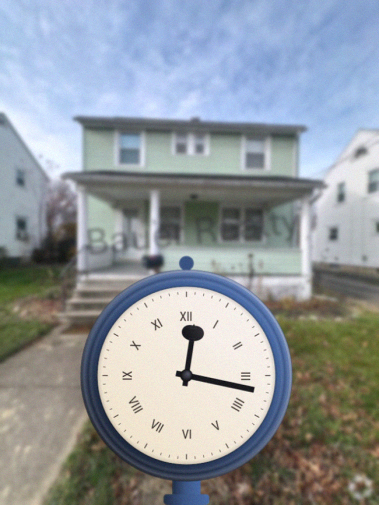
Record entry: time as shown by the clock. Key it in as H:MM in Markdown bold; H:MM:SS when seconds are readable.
**12:17**
